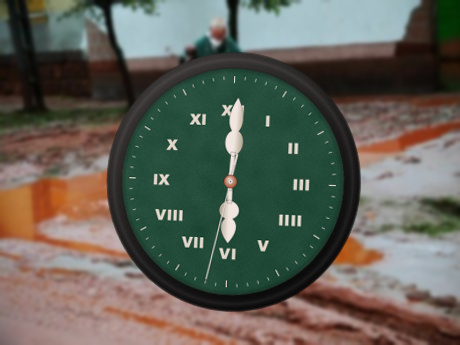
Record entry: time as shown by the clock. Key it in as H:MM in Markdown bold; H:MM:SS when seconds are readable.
**6:00:32**
